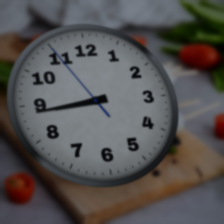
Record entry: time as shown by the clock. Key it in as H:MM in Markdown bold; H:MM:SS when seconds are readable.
**8:43:55**
